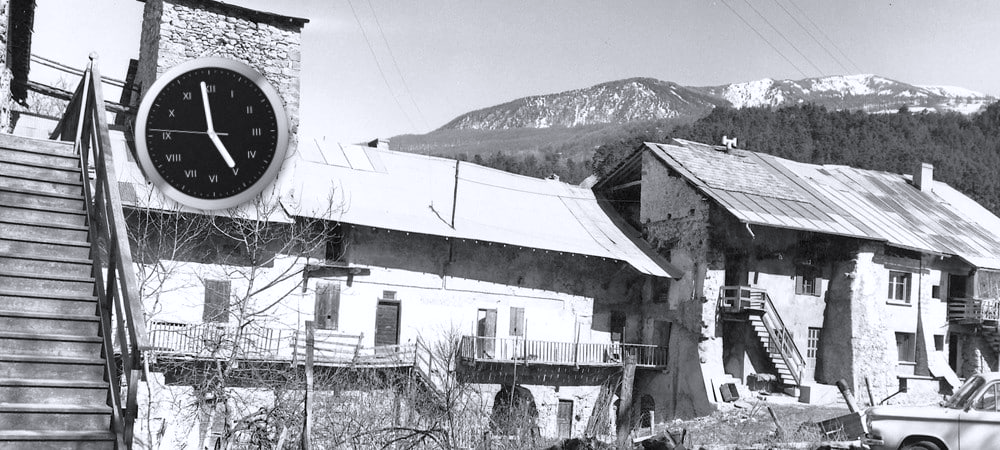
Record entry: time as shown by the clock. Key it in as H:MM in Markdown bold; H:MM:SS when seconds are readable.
**4:58:46**
